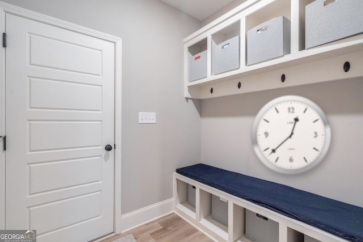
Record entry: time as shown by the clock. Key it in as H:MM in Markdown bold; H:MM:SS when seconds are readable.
**12:38**
